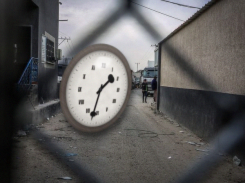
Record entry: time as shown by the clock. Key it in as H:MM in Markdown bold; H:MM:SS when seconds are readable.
**1:32**
